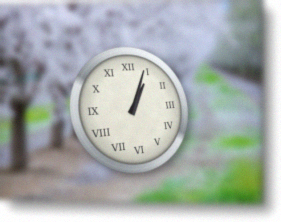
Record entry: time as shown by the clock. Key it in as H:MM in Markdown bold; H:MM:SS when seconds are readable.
**1:04**
